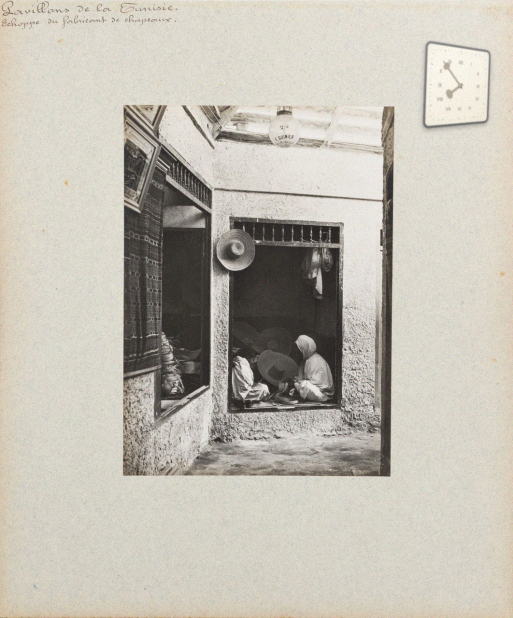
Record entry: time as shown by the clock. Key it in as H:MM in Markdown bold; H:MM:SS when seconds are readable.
**7:53**
